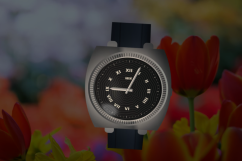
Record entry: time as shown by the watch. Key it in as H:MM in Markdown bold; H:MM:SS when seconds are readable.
**9:04**
